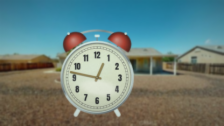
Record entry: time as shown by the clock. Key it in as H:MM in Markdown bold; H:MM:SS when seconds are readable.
**12:47**
